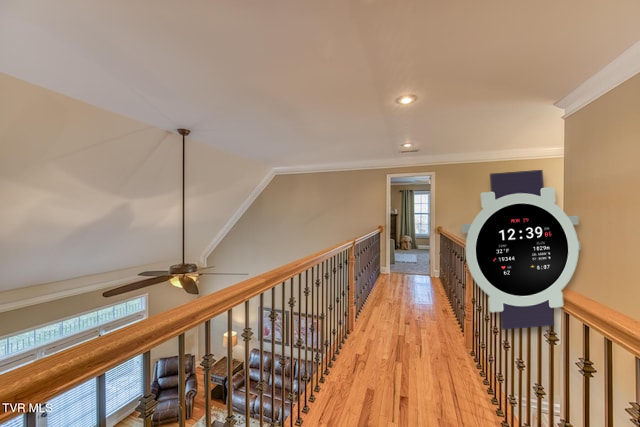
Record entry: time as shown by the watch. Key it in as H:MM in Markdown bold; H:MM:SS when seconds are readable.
**12:39**
